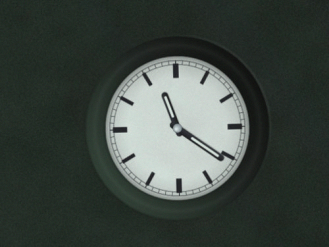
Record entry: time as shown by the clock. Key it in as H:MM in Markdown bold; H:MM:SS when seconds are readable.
**11:21**
